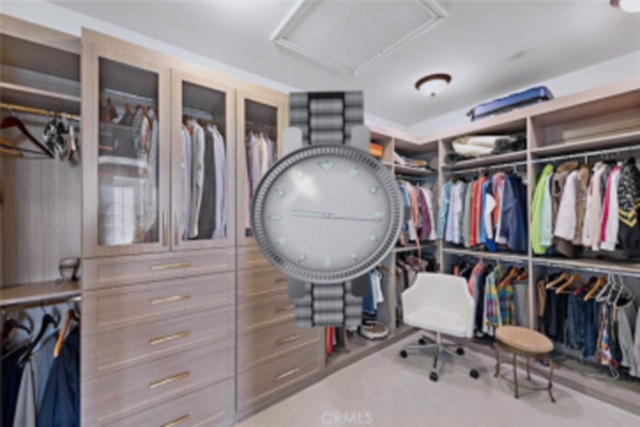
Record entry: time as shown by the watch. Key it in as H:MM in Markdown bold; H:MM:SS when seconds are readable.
**9:16**
